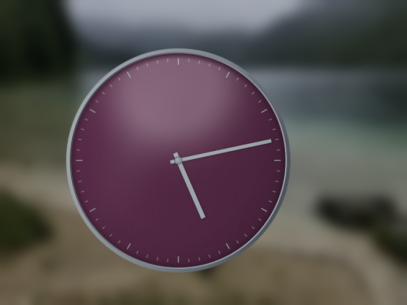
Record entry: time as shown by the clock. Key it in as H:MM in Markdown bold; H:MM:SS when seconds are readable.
**5:13**
